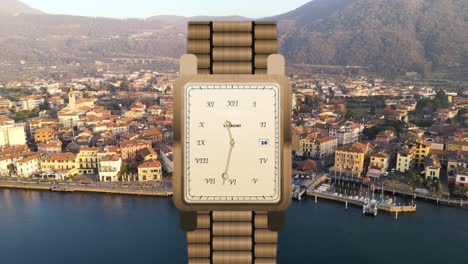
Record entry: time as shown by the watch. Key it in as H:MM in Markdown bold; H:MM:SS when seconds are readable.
**11:32**
